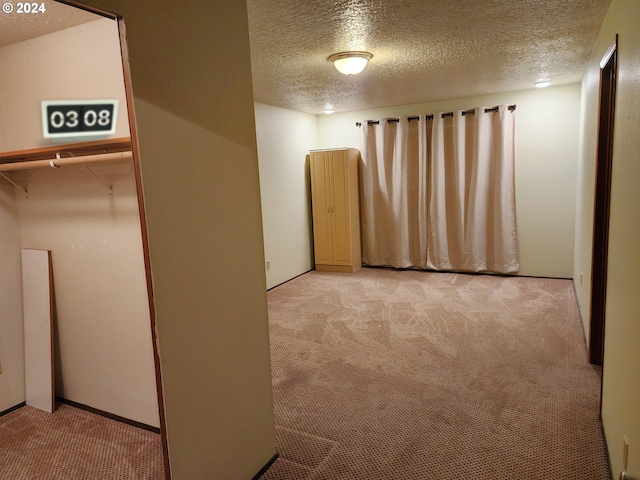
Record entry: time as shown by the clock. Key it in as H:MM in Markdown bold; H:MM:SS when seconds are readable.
**3:08**
